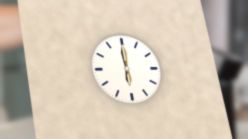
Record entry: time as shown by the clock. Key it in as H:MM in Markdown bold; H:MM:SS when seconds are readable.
**6:00**
